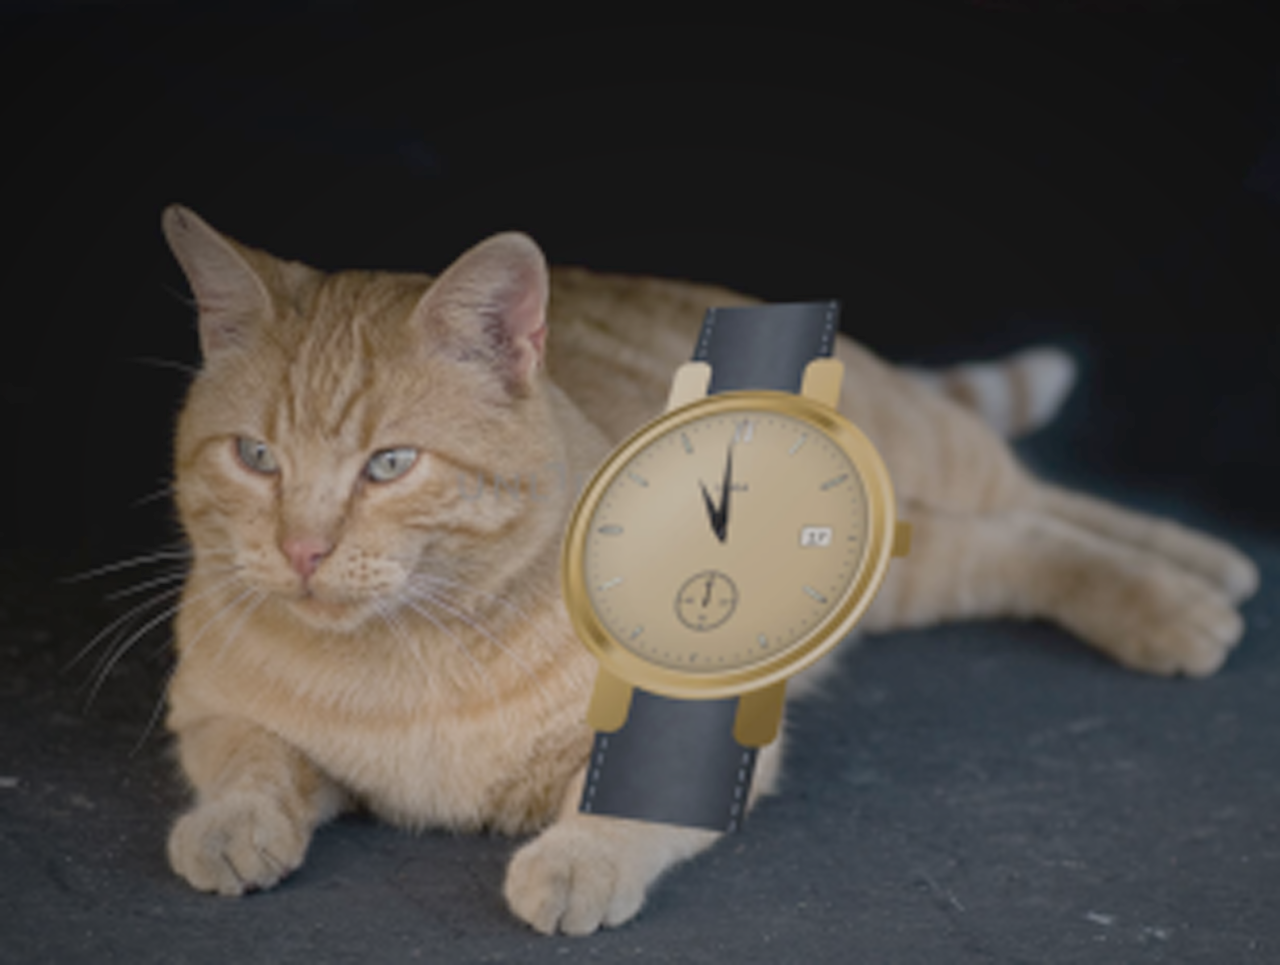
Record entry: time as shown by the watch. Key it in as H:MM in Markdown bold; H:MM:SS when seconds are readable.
**10:59**
